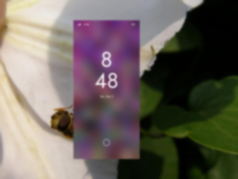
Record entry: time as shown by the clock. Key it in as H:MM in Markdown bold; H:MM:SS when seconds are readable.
**8:48**
